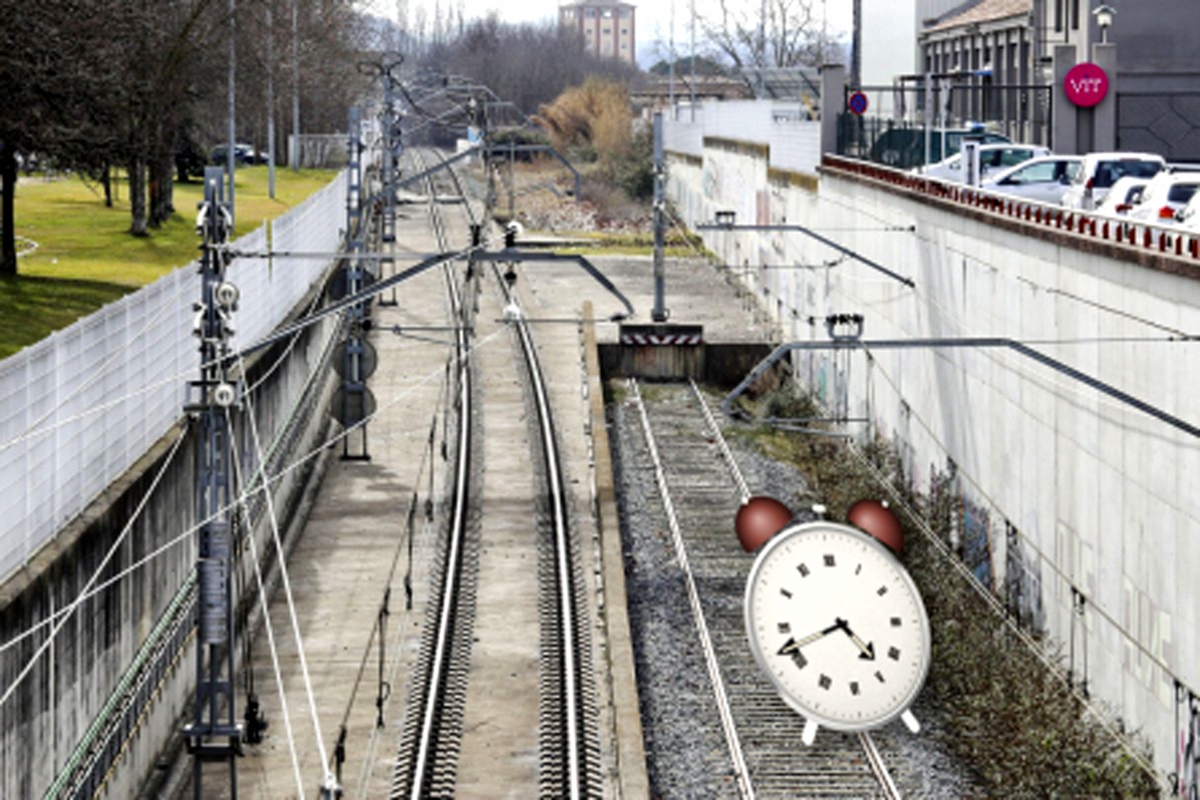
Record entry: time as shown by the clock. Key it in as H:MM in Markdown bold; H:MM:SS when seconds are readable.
**4:42**
